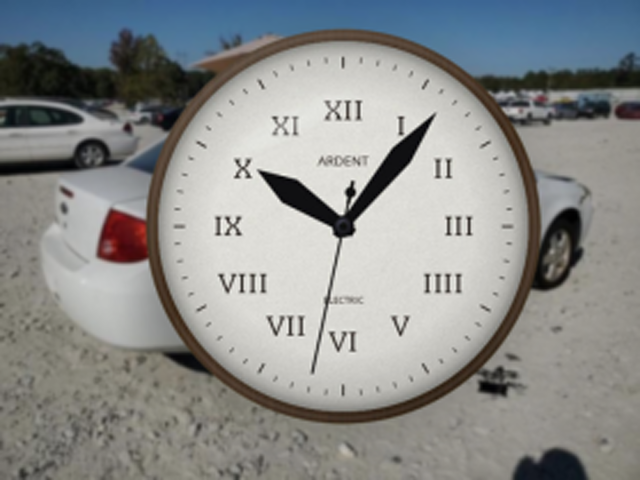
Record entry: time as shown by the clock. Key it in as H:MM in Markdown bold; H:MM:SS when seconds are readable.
**10:06:32**
